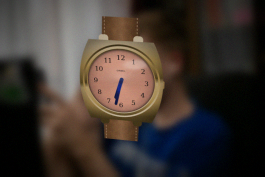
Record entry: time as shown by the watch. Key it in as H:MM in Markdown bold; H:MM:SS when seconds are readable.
**6:32**
